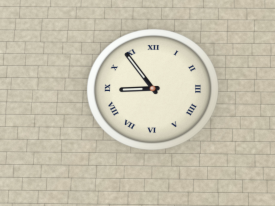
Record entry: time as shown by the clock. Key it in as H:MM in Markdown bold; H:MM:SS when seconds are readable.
**8:54**
